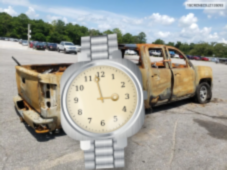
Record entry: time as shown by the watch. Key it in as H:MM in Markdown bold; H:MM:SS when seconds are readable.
**2:58**
